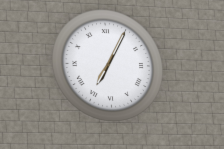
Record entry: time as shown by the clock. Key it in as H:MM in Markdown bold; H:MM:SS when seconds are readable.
**7:05**
